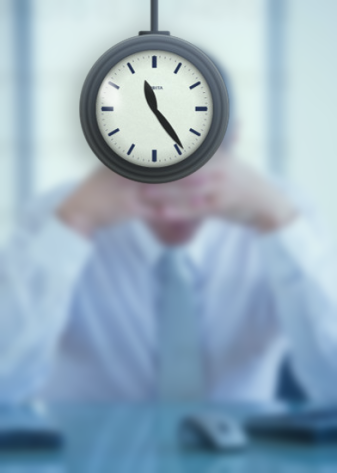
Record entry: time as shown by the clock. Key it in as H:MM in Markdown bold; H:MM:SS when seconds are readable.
**11:24**
